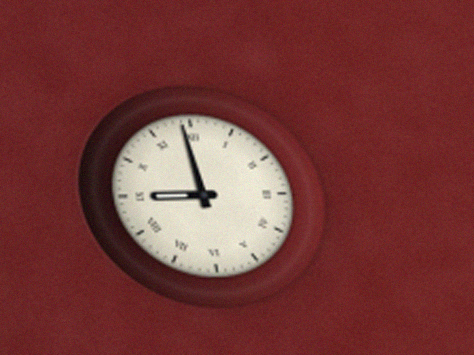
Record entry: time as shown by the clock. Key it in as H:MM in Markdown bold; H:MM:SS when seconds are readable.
**8:59**
